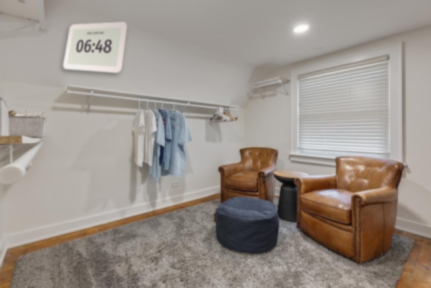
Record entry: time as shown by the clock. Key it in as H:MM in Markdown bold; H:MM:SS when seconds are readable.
**6:48**
